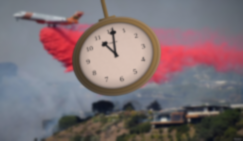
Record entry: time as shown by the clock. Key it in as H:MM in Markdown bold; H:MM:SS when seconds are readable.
**11:01**
